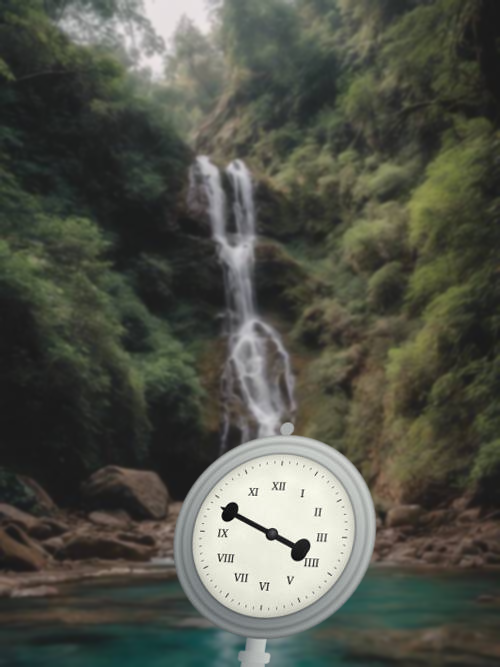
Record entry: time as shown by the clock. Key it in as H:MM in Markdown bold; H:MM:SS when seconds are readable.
**3:49**
